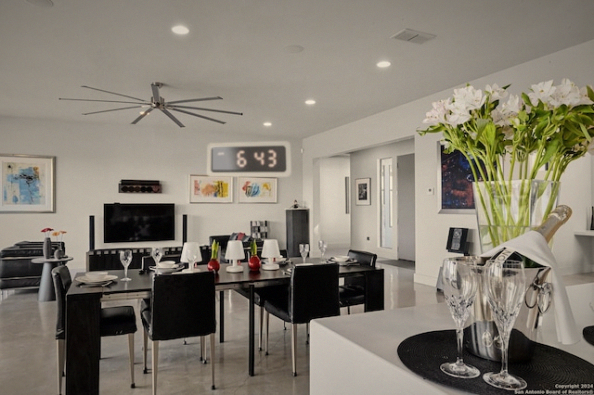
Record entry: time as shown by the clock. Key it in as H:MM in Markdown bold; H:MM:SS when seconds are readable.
**6:43**
